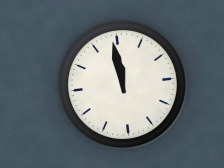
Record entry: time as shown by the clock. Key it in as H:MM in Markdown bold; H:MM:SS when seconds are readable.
**11:59**
